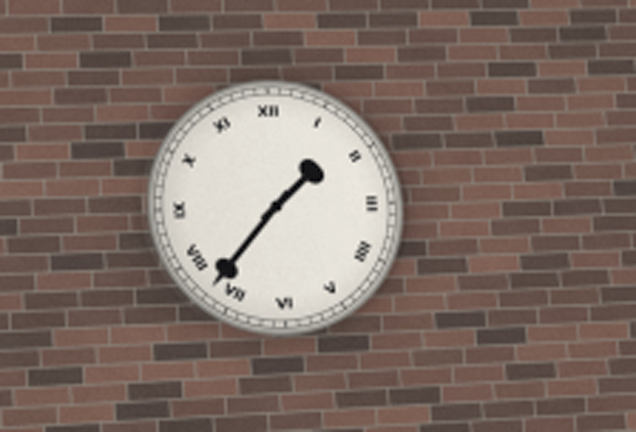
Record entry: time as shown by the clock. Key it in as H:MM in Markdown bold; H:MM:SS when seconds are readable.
**1:37**
